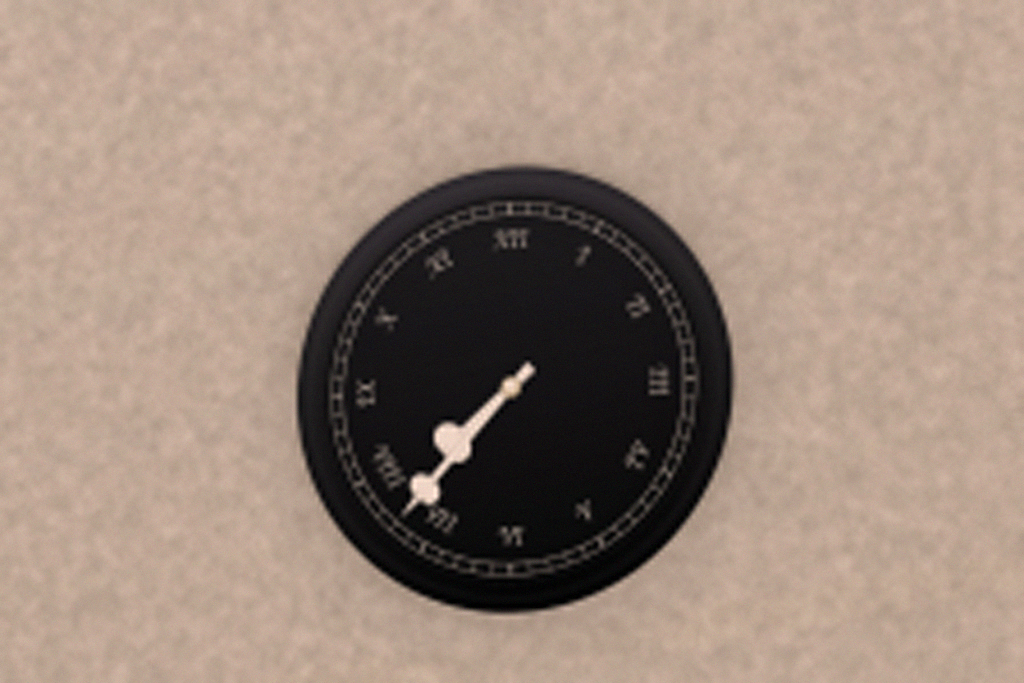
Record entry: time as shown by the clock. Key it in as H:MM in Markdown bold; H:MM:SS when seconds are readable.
**7:37**
